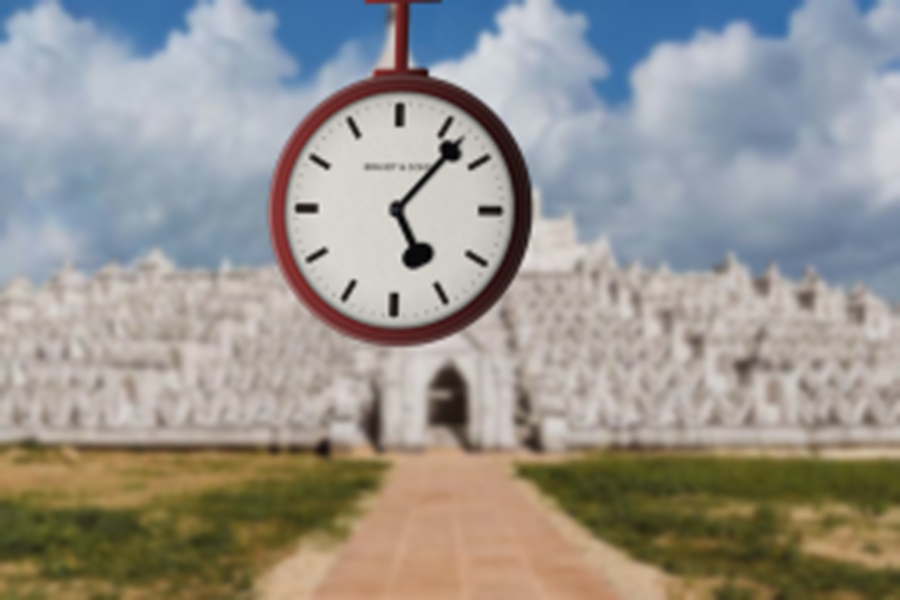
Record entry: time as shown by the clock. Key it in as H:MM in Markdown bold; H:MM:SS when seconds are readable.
**5:07**
